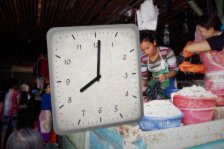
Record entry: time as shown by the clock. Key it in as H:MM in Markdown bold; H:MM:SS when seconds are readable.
**8:01**
